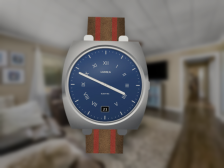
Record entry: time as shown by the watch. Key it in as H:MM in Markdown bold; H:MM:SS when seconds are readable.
**3:49**
